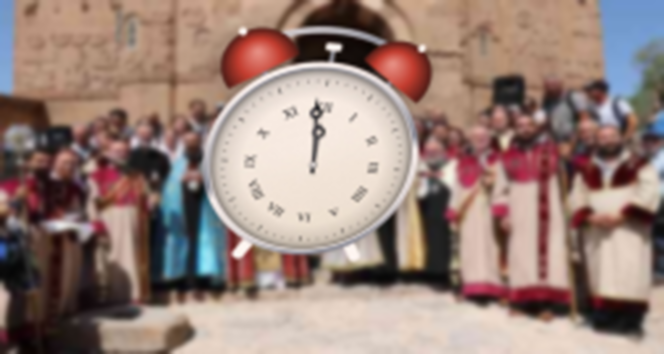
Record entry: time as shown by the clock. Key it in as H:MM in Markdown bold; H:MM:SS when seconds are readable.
**11:59**
